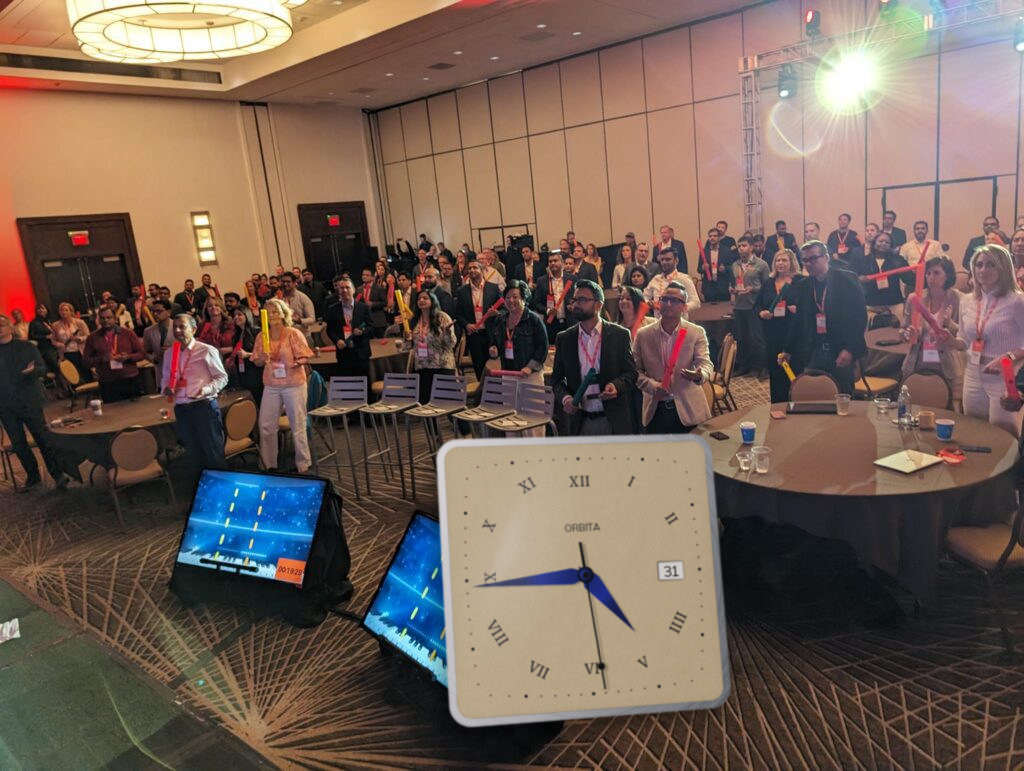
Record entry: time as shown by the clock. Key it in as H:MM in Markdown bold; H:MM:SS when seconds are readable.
**4:44:29**
